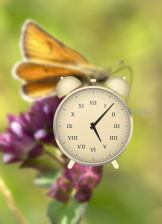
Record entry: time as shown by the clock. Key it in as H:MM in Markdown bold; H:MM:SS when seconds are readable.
**5:07**
